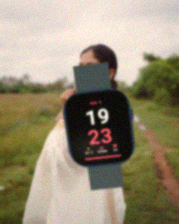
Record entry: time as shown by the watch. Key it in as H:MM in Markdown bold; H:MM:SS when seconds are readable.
**19:23**
